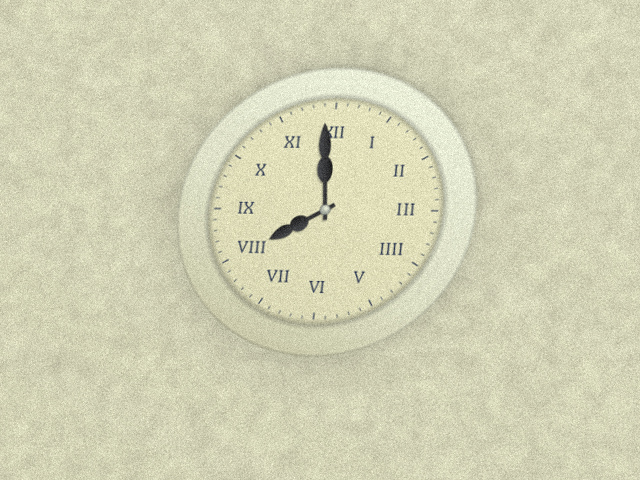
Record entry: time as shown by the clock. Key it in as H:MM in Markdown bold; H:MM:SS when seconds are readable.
**7:59**
